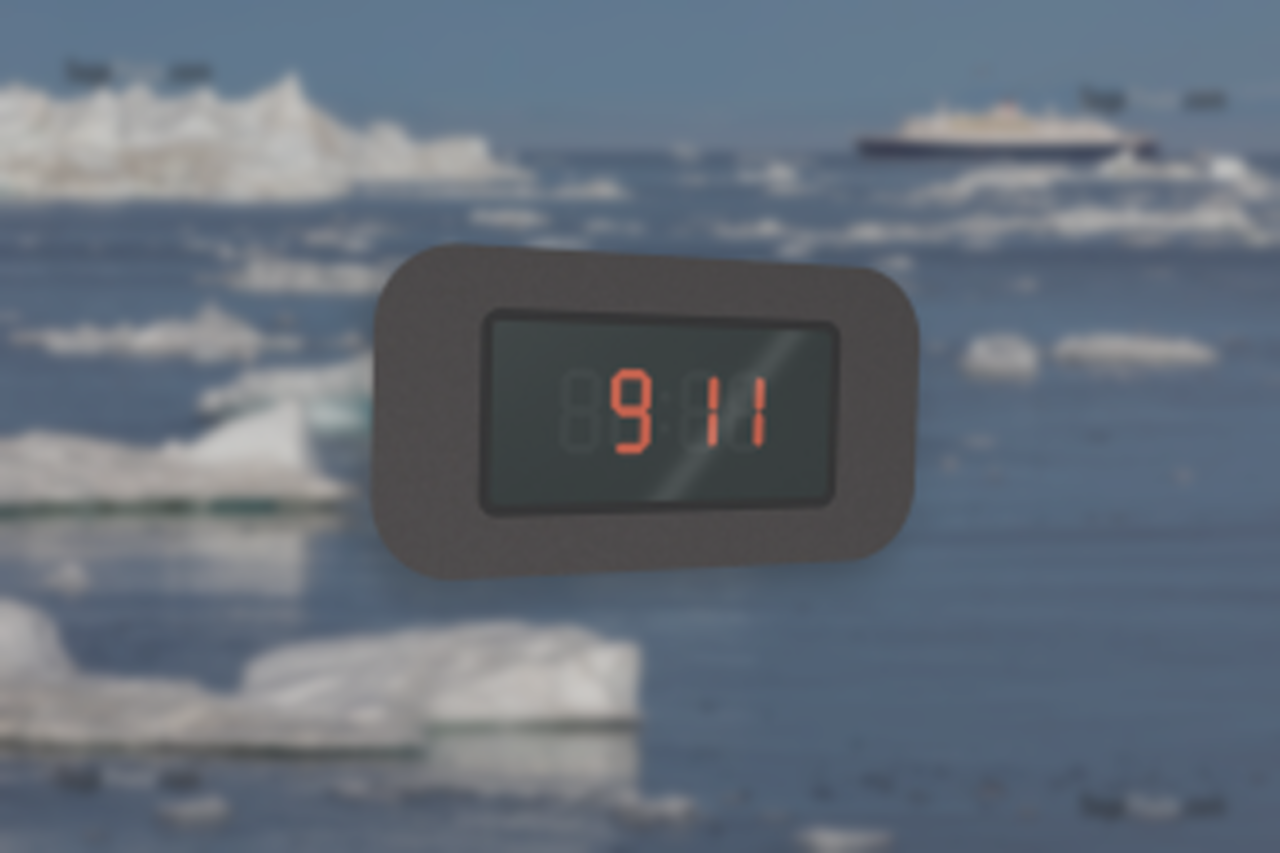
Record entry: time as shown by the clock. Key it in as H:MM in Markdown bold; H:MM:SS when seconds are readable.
**9:11**
